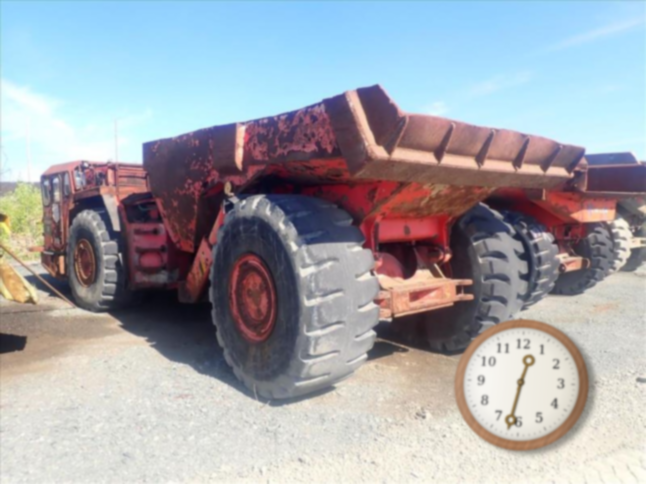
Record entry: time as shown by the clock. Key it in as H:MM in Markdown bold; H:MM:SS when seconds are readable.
**12:32**
